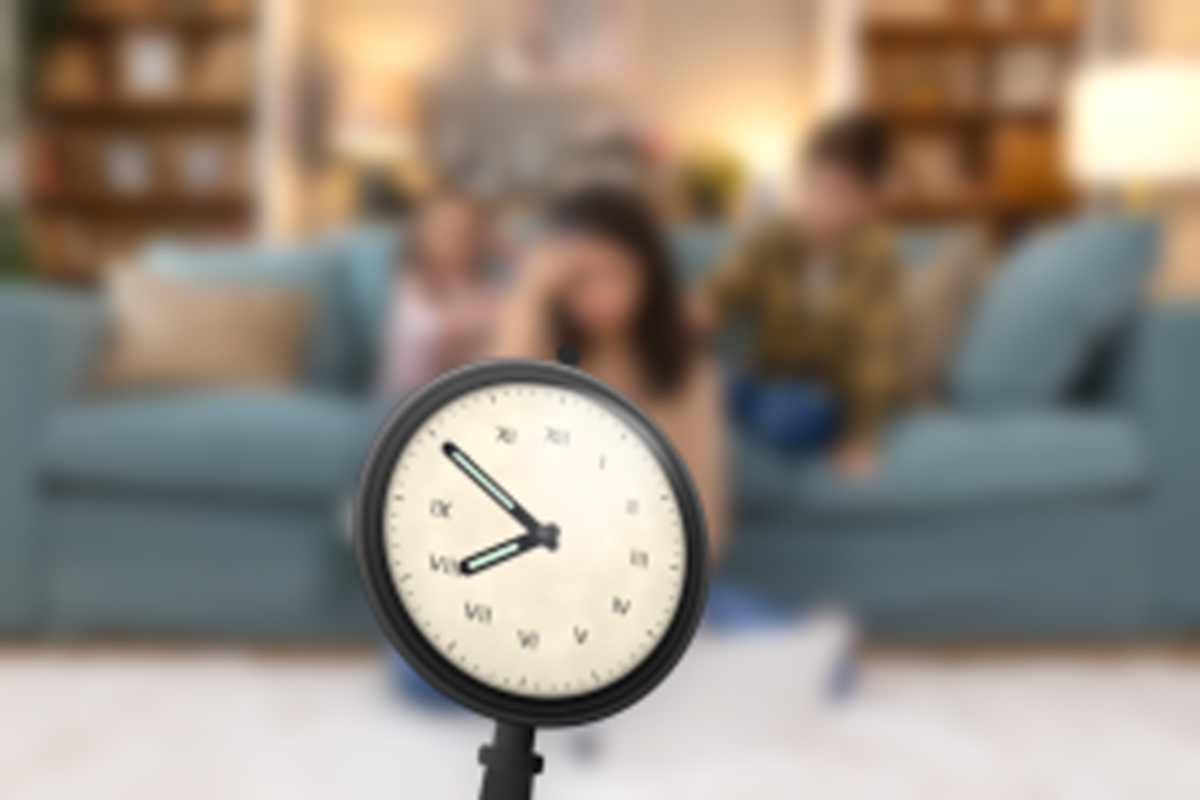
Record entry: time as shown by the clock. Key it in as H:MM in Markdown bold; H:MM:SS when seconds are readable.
**7:50**
